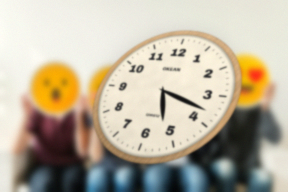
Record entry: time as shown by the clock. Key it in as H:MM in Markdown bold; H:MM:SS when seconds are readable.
**5:18**
